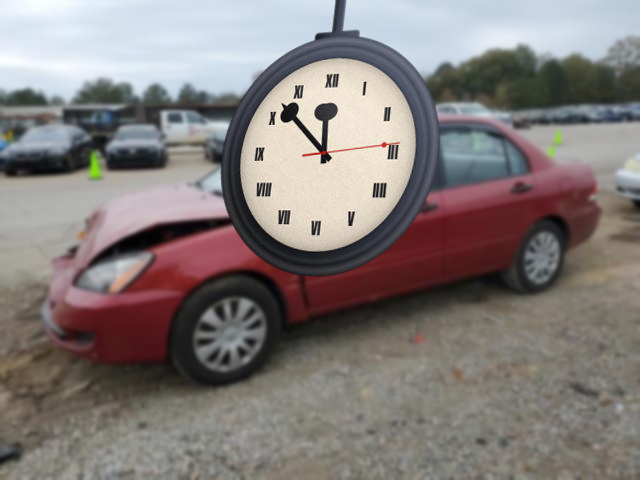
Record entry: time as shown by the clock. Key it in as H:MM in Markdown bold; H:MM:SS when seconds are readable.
**11:52:14**
